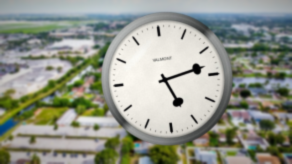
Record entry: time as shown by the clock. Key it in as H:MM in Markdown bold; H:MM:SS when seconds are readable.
**5:13**
